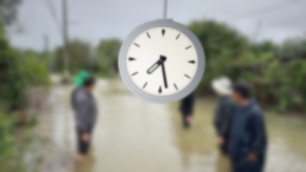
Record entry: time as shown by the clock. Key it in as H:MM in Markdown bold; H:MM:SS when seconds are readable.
**7:28**
